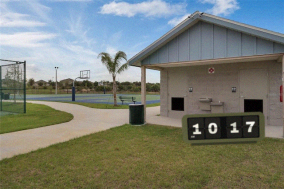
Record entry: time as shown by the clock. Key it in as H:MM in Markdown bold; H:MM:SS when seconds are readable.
**10:17**
